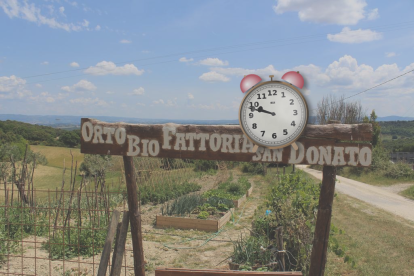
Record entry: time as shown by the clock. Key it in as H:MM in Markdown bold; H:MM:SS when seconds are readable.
**9:48**
